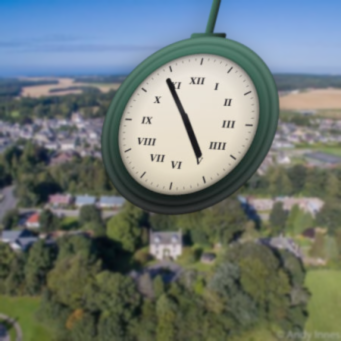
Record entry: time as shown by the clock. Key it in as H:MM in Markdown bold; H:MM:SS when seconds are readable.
**4:54**
